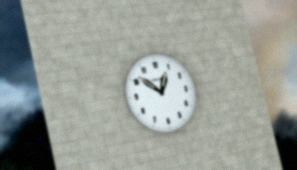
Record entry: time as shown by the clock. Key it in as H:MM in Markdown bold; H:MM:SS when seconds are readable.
**12:52**
